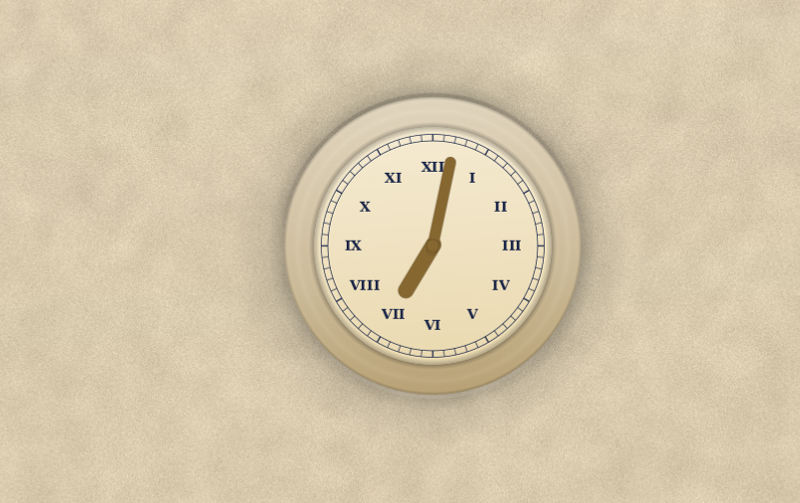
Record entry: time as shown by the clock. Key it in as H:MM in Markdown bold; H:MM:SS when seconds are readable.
**7:02**
